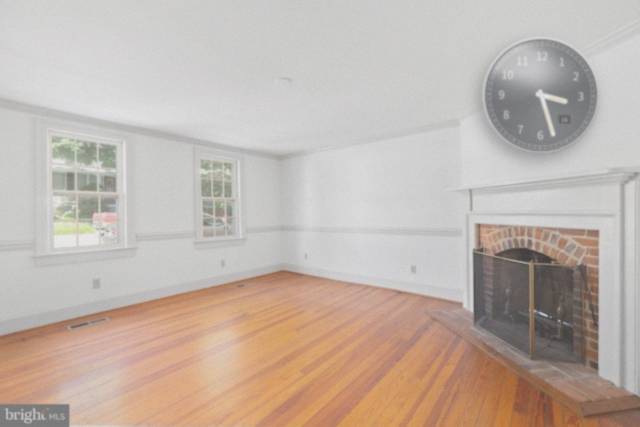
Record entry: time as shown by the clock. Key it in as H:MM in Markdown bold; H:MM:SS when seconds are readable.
**3:27**
